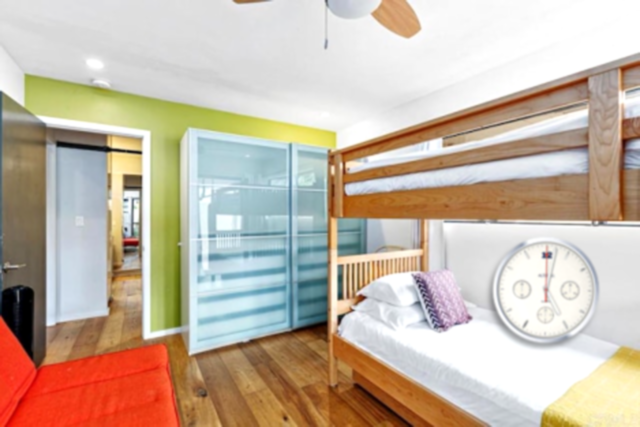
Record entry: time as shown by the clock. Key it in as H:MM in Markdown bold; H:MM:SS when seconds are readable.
**5:02**
